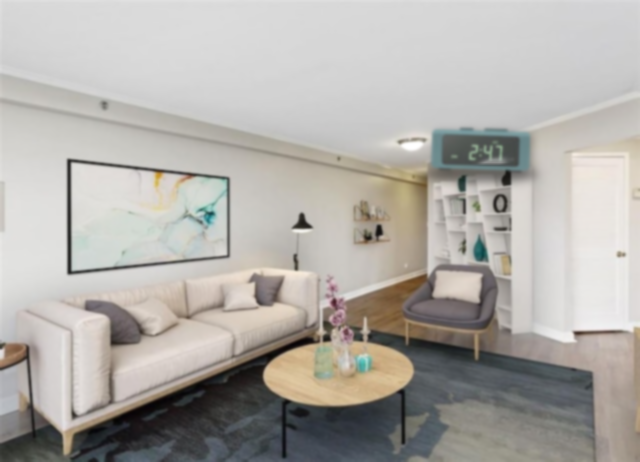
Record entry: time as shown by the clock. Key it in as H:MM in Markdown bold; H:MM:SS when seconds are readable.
**2:47**
